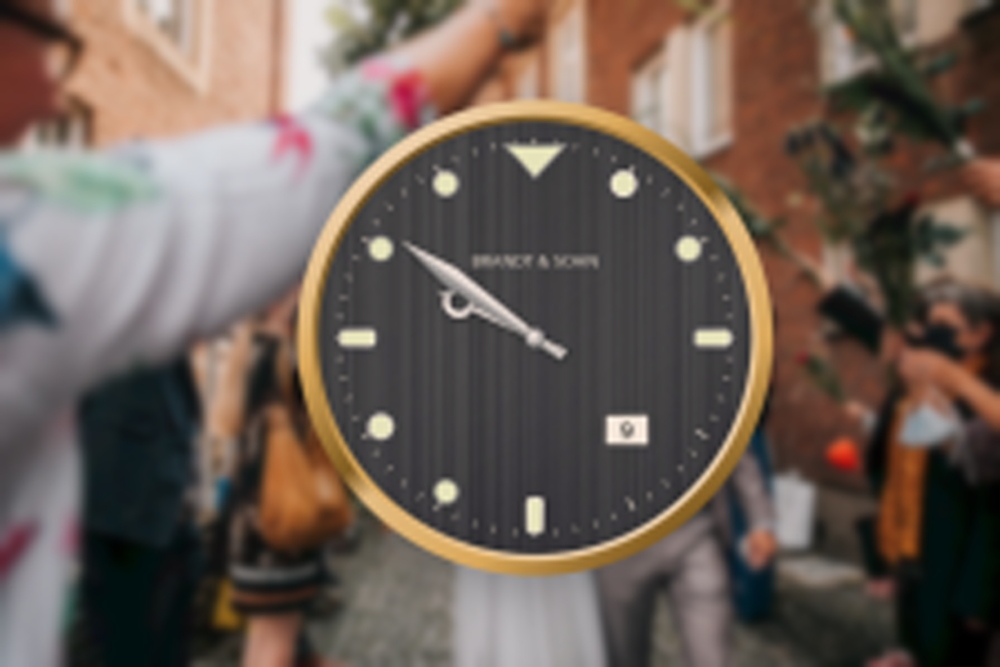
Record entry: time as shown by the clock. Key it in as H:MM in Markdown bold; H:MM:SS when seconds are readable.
**9:51**
